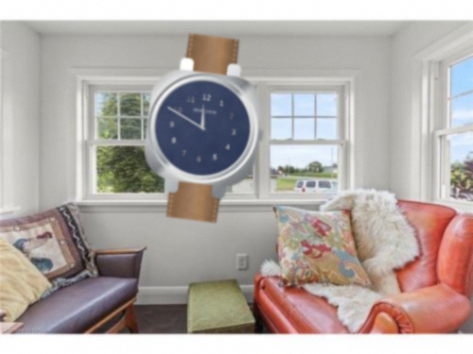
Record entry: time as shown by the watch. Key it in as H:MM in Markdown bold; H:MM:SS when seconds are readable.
**11:49**
